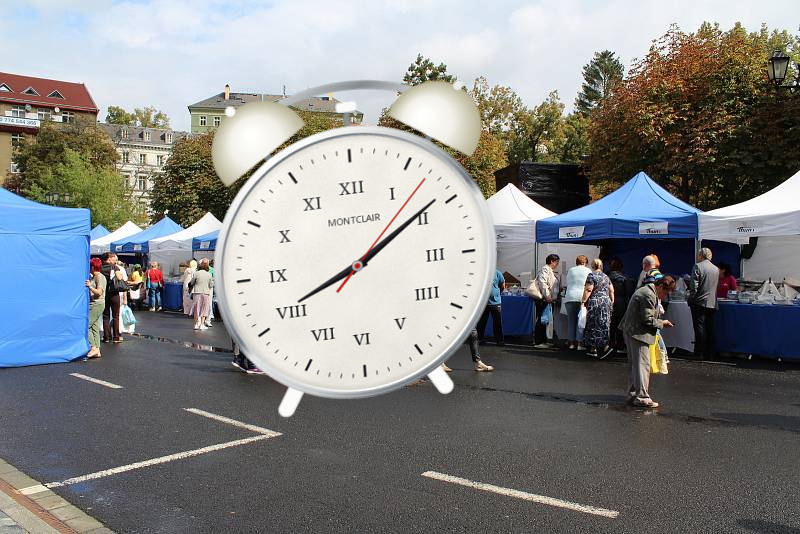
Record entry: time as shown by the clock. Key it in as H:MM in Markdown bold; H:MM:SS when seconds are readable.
**8:09:07**
